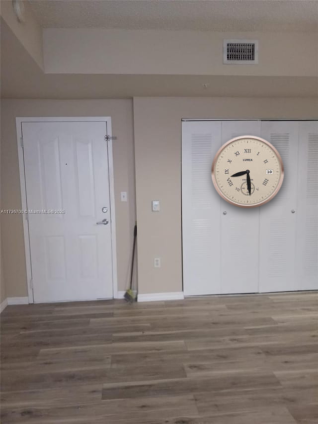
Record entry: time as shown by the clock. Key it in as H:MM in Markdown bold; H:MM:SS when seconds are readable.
**8:29**
